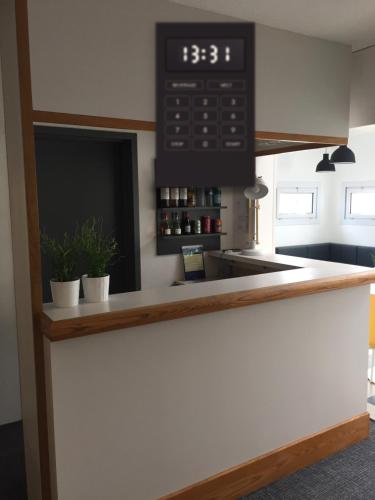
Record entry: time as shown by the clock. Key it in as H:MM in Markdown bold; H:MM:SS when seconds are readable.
**13:31**
